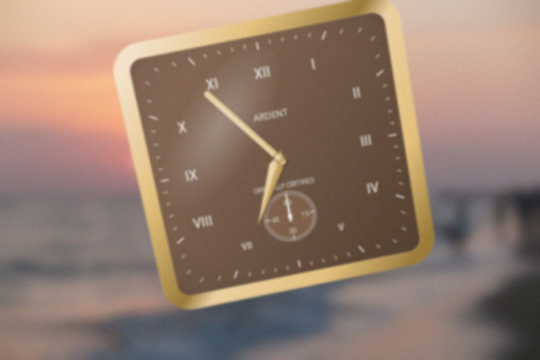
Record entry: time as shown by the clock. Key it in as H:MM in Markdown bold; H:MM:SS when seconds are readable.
**6:54**
